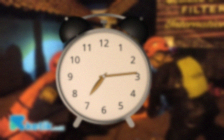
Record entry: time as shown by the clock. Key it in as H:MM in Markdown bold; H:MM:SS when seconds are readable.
**7:14**
